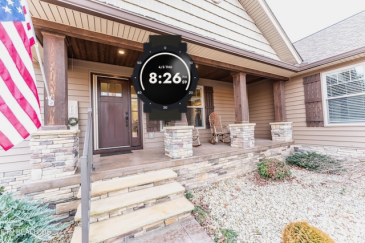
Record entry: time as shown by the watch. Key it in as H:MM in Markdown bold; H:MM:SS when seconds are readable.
**8:26**
